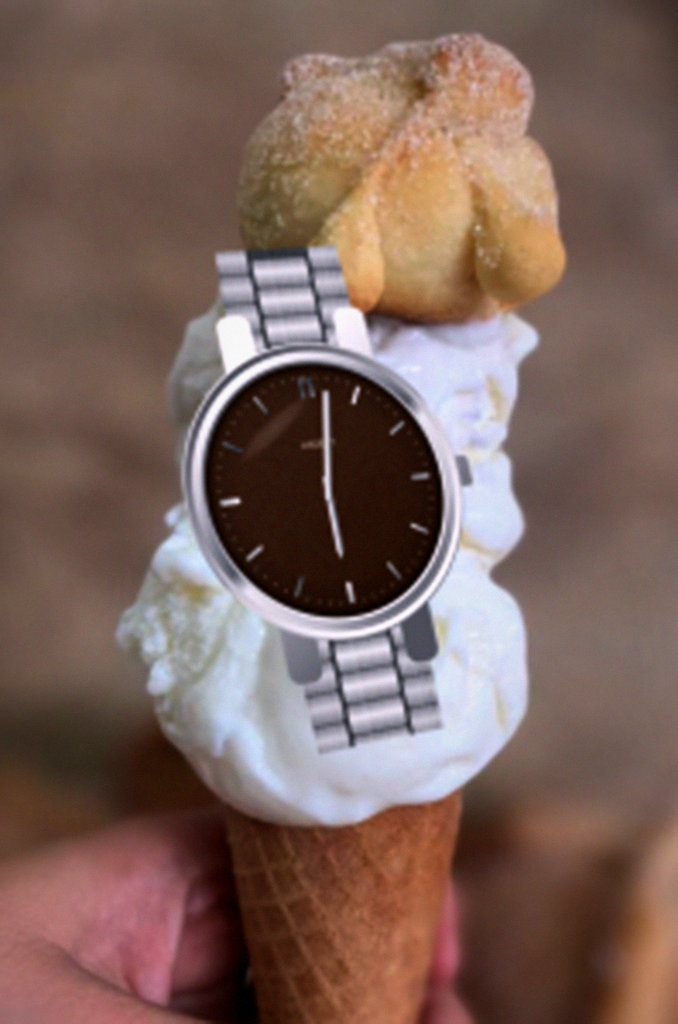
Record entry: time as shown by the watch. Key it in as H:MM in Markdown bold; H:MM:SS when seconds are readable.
**6:02**
